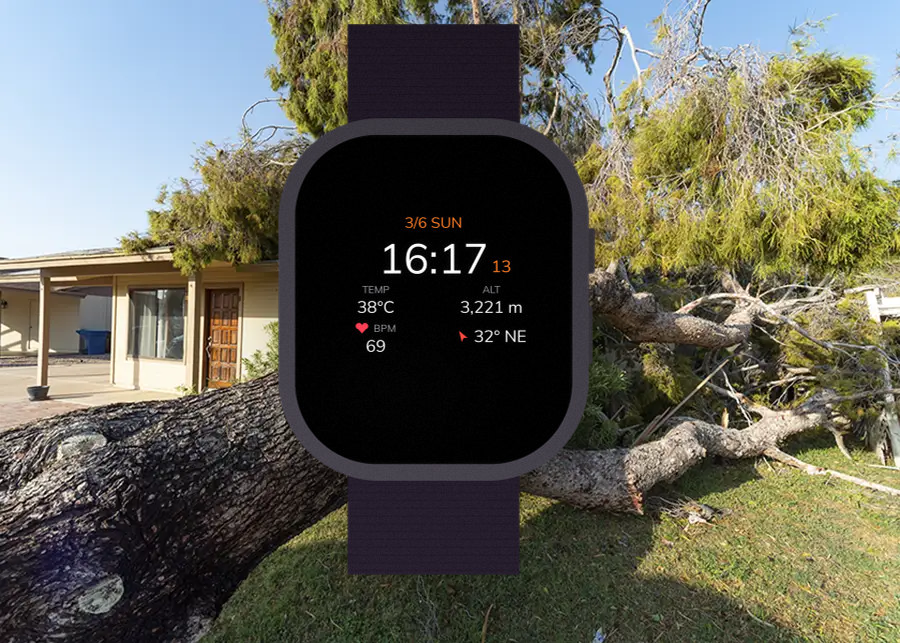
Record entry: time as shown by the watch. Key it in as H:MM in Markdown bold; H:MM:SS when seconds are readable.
**16:17:13**
